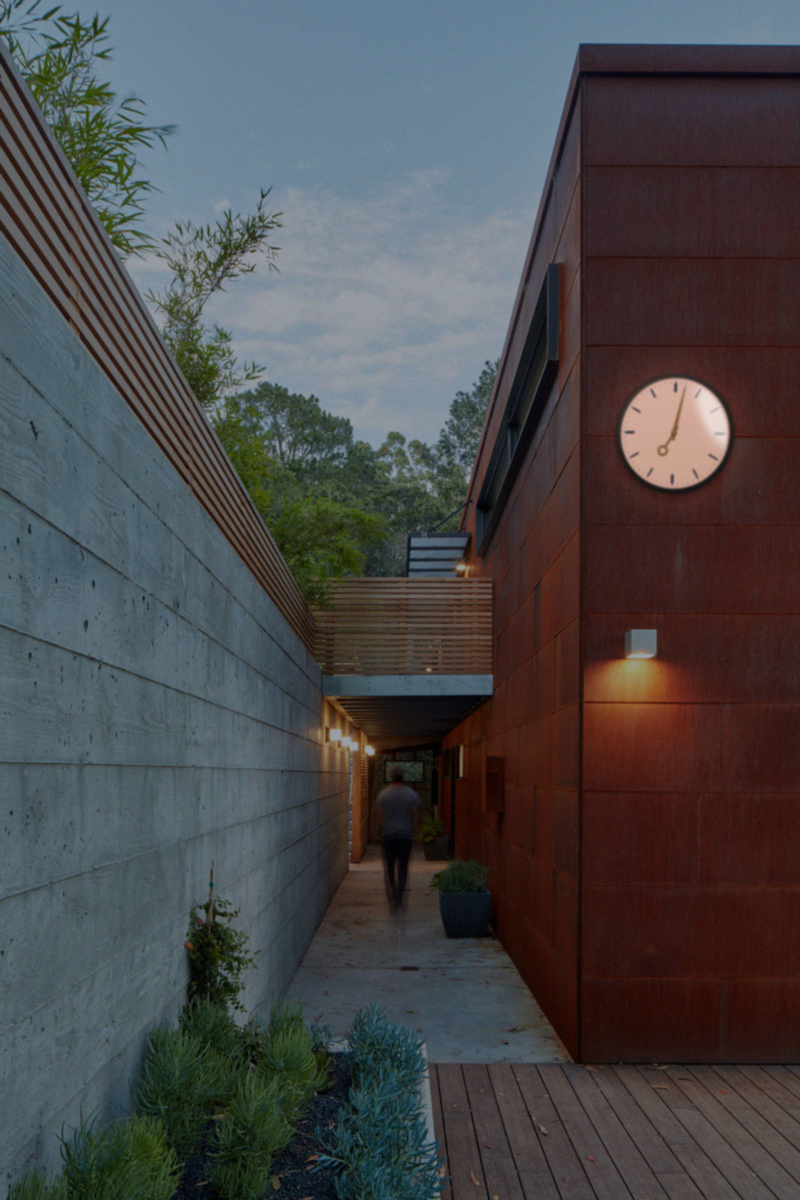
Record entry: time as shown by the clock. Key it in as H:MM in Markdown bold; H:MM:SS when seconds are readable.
**7:02**
